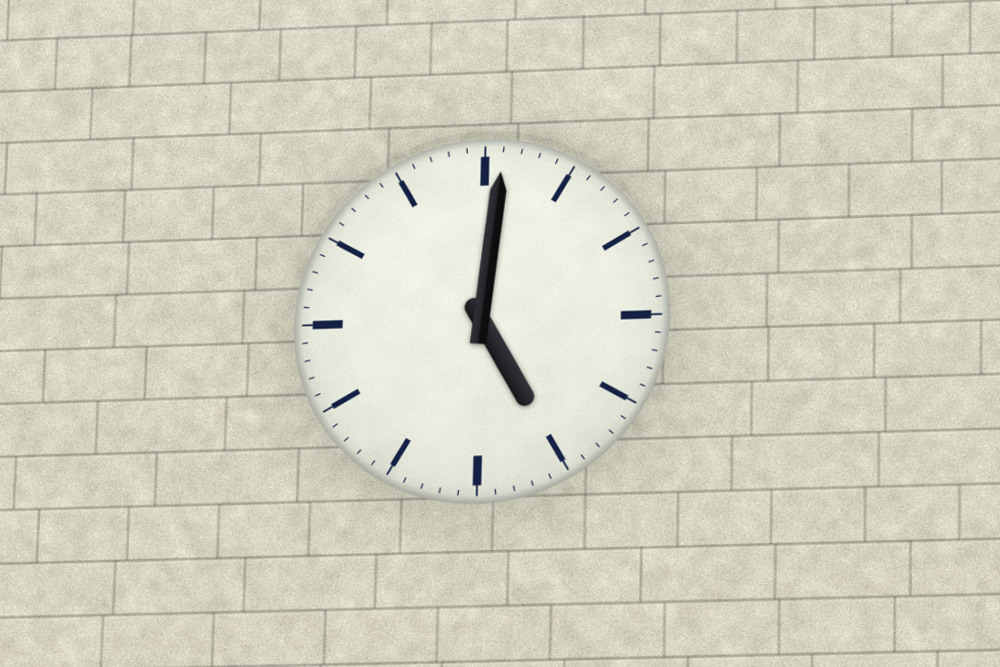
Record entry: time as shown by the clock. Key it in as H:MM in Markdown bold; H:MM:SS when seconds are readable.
**5:01**
